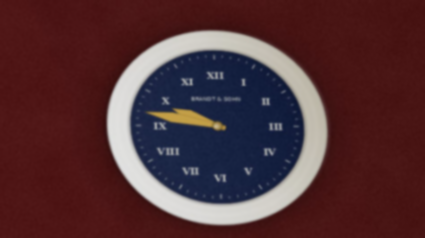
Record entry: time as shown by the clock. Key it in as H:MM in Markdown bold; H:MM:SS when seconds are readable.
**9:47**
